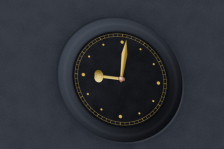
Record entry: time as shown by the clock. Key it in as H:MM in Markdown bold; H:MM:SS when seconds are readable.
**9:01**
